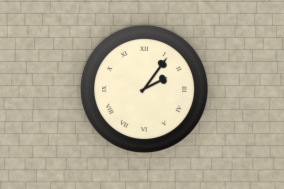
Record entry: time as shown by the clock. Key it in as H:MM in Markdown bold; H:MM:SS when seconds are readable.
**2:06**
